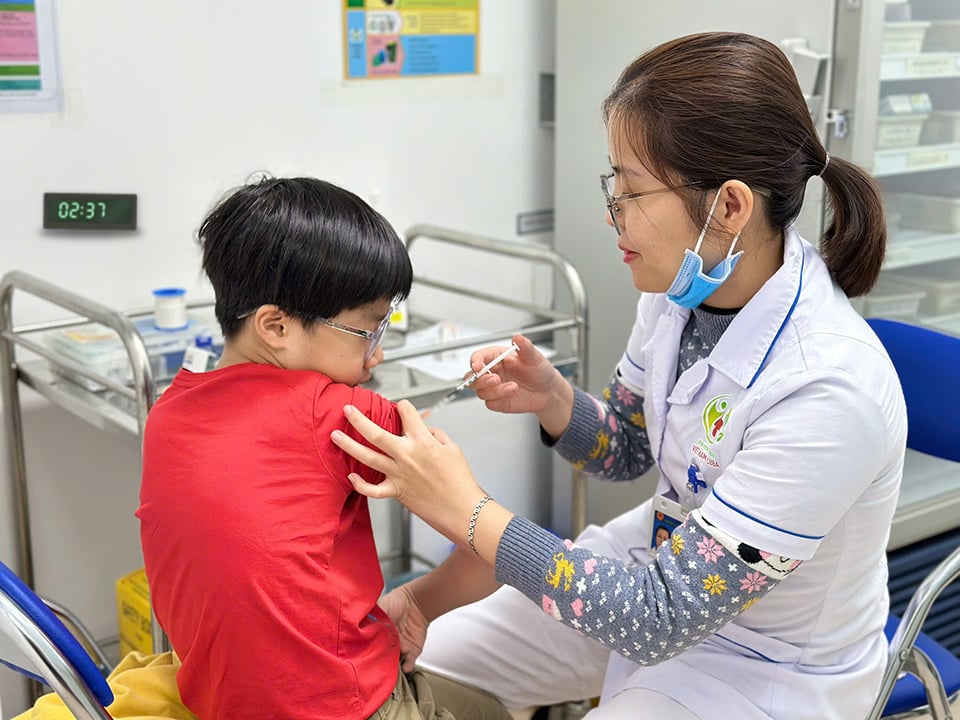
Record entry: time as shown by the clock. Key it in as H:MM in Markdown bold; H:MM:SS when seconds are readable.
**2:37**
